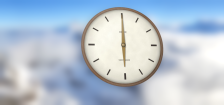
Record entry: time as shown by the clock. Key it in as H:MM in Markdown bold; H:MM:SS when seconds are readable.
**6:00**
